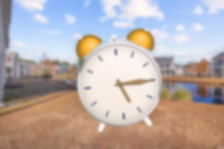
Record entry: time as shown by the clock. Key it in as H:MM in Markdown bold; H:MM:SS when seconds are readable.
**5:15**
